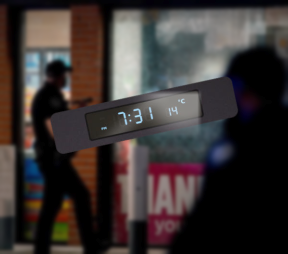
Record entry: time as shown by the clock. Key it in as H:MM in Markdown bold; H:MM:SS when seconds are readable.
**7:31**
